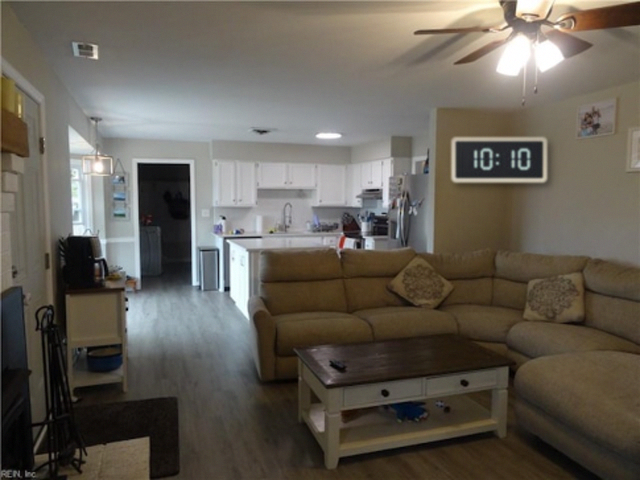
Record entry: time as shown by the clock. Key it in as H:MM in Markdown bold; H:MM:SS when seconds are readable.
**10:10**
